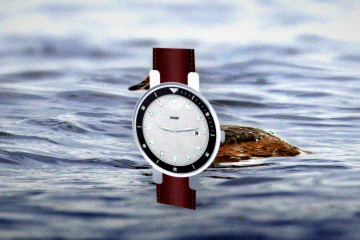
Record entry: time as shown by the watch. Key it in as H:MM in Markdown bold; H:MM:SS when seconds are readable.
**9:13**
